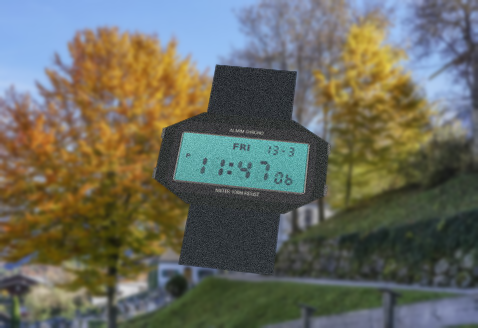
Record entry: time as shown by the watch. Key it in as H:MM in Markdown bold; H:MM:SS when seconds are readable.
**11:47:06**
